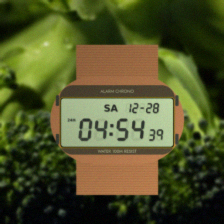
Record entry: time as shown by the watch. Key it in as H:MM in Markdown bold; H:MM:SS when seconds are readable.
**4:54:39**
